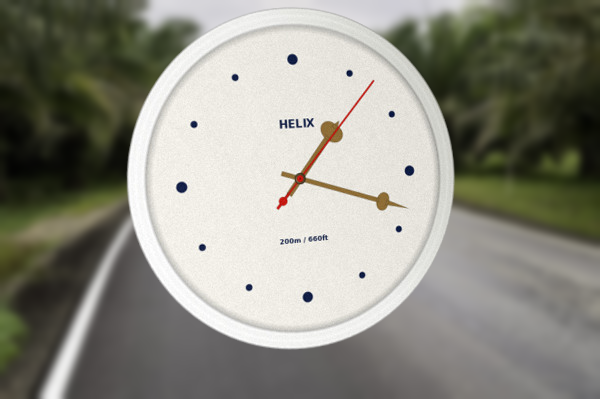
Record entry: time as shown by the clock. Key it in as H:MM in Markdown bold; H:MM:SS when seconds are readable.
**1:18:07**
